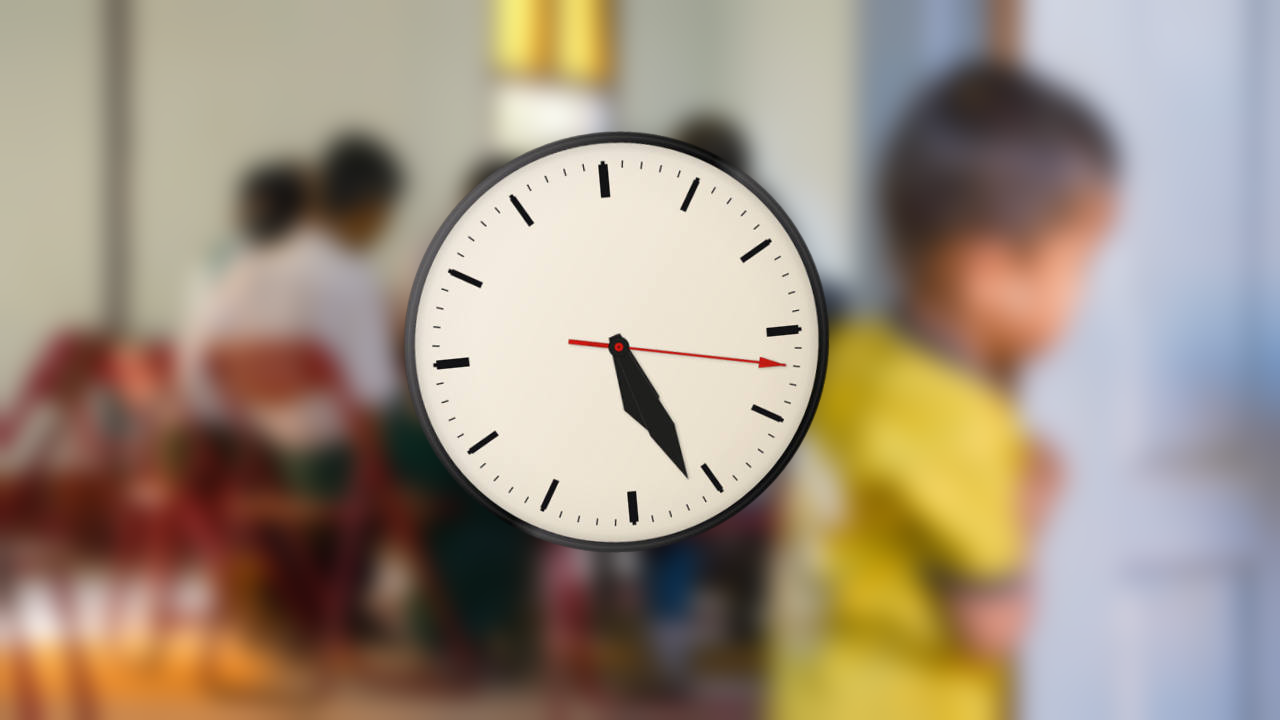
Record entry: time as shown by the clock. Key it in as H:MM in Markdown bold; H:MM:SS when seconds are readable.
**5:26:17**
